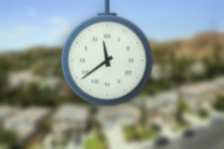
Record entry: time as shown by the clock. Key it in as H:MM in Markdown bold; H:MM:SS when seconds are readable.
**11:39**
